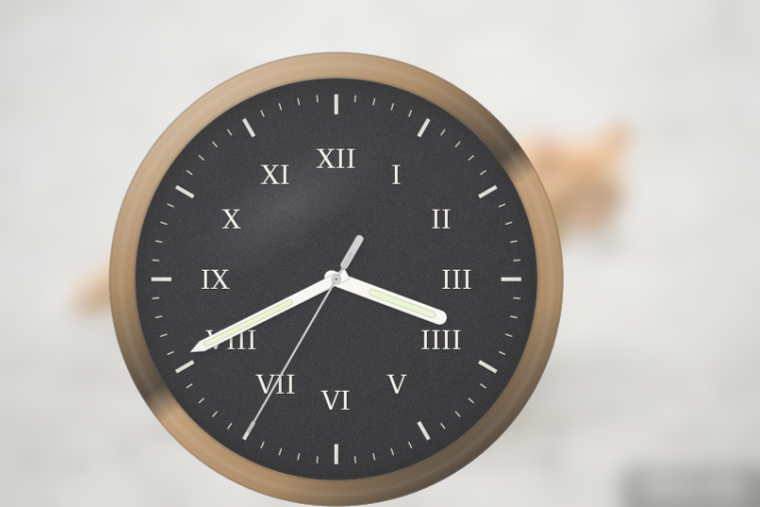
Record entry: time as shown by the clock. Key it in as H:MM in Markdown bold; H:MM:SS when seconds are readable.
**3:40:35**
